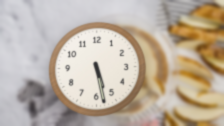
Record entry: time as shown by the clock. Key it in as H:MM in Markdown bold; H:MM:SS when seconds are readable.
**5:28**
